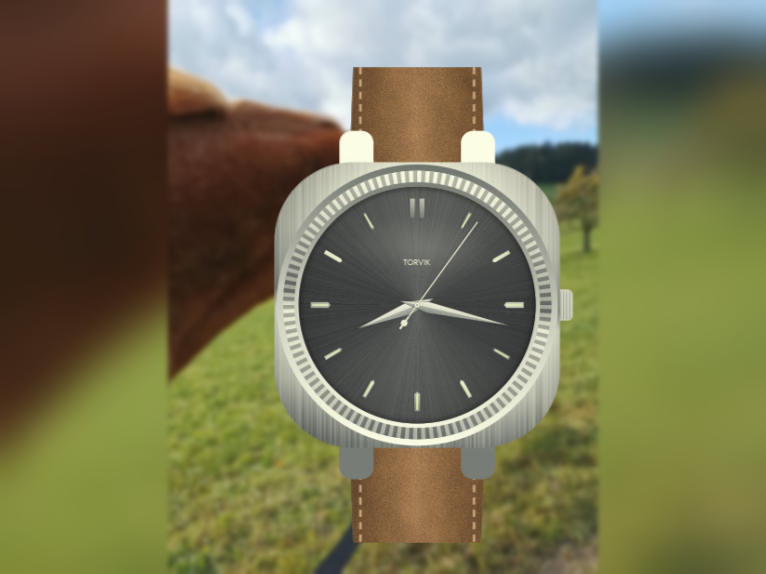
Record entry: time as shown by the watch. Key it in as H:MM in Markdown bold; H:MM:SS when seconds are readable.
**8:17:06**
